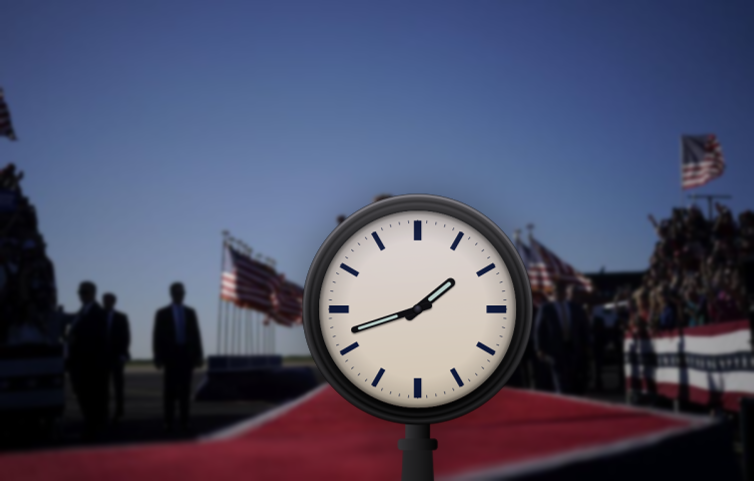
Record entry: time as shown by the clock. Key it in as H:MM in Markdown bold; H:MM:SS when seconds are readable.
**1:42**
